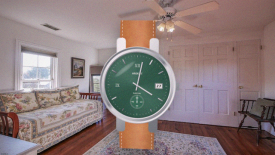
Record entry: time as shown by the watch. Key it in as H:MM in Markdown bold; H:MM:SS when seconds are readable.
**4:02**
